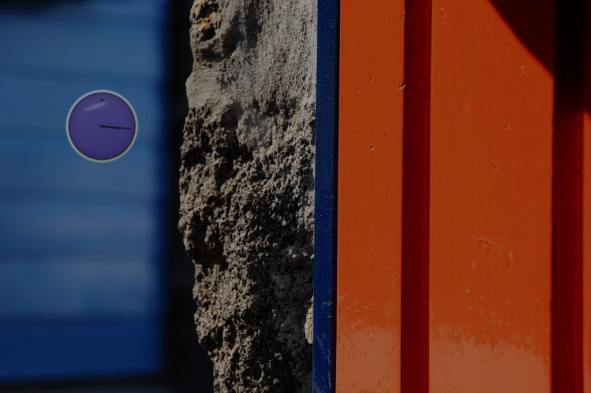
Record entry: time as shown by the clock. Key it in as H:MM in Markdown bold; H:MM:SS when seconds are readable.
**3:16**
